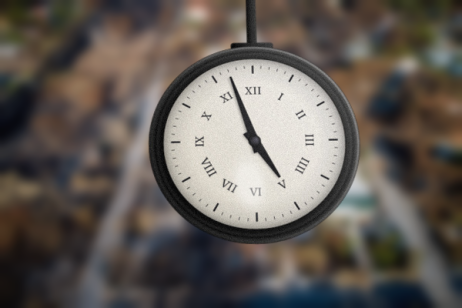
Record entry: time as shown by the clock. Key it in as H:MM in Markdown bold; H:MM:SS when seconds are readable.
**4:57**
